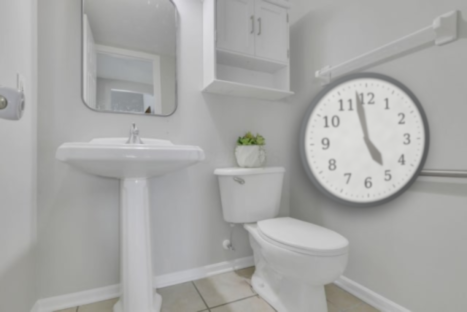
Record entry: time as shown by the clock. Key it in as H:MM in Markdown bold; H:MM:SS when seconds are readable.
**4:58**
